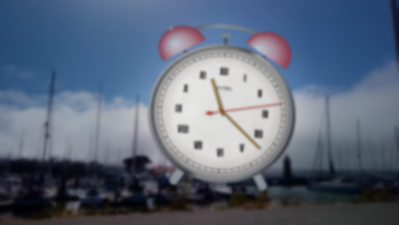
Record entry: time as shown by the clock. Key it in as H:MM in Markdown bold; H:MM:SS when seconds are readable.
**11:22:13**
